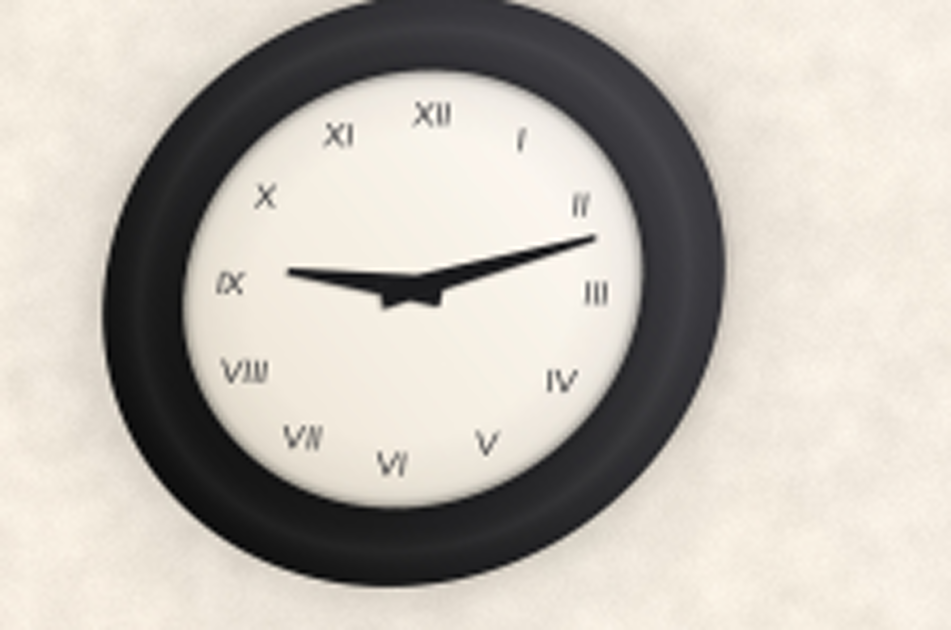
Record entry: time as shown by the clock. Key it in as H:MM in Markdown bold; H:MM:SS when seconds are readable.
**9:12**
